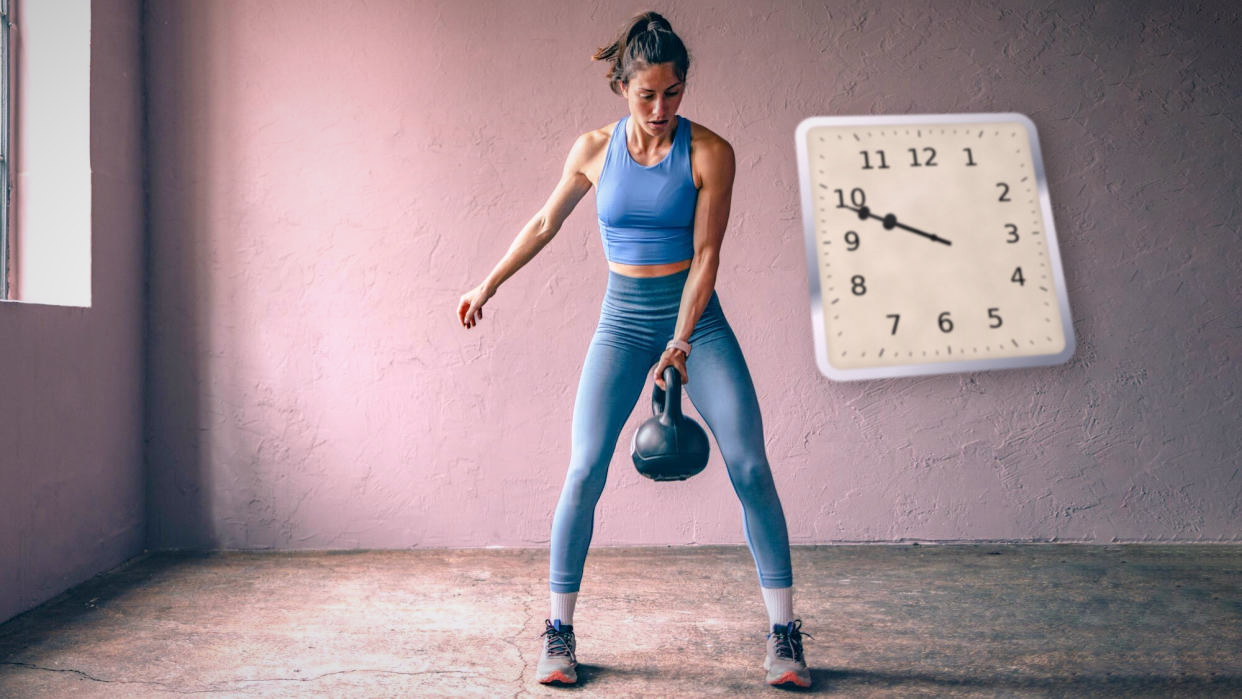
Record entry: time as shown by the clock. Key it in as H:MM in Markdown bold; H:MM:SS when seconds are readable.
**9:49**
